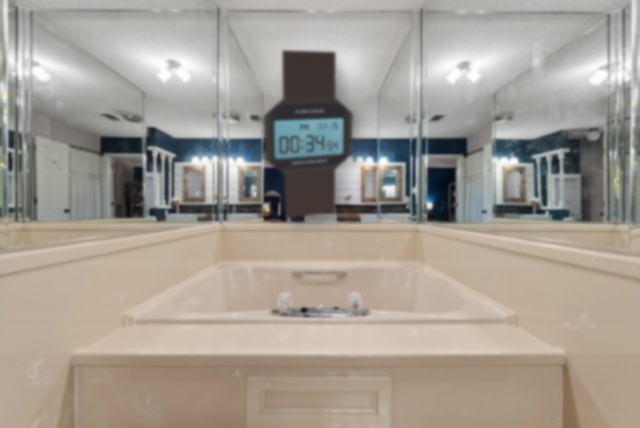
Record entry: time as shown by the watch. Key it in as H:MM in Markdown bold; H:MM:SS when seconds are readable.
**0:34**
